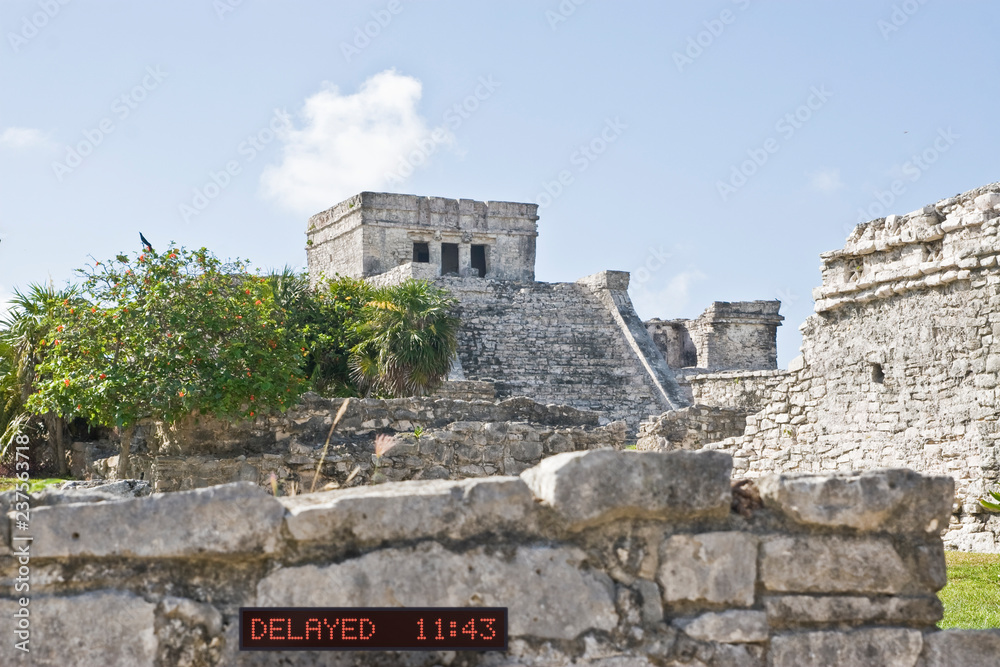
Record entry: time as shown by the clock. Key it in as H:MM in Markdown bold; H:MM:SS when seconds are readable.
**11:43**
